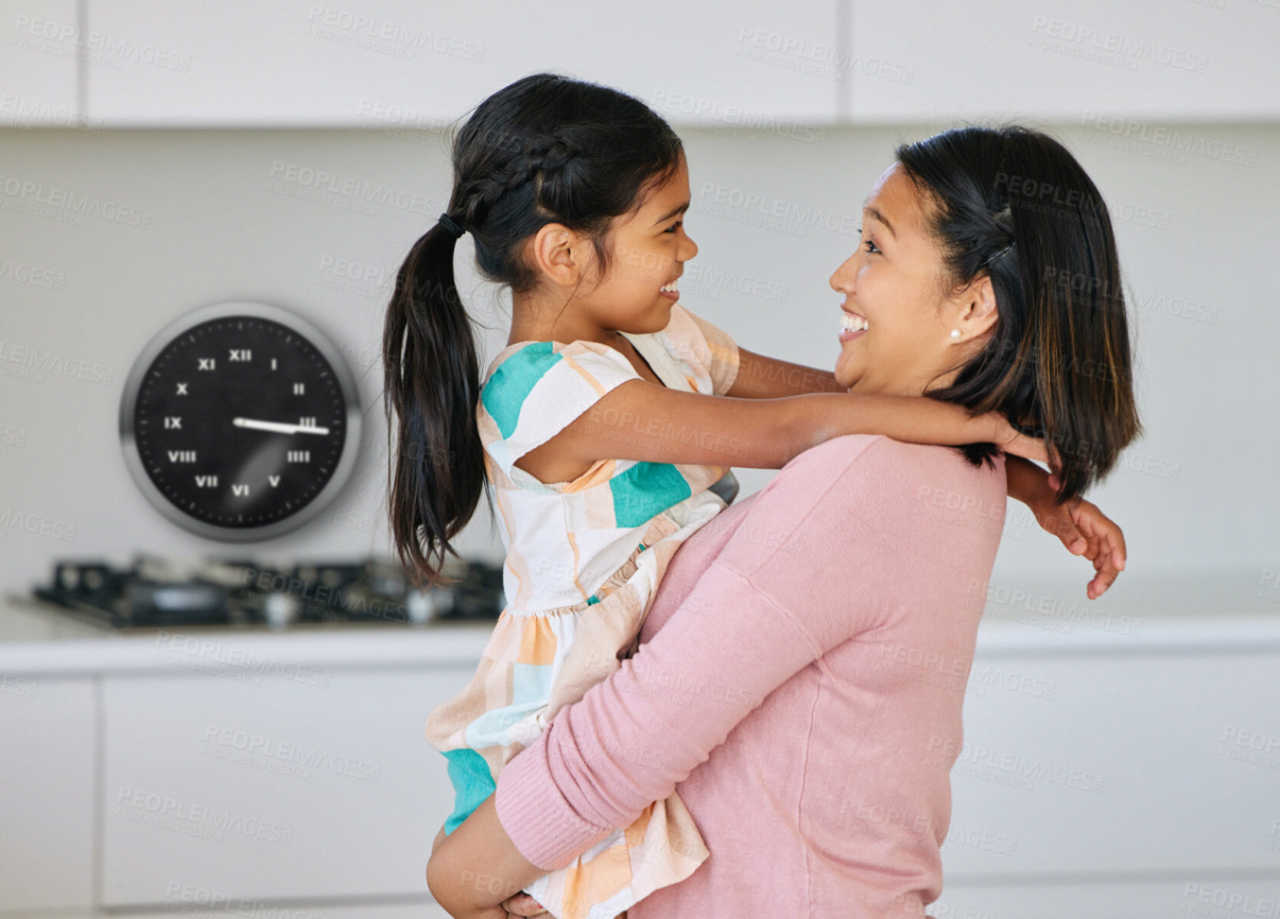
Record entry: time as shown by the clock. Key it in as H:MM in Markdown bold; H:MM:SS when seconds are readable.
**3:16**
